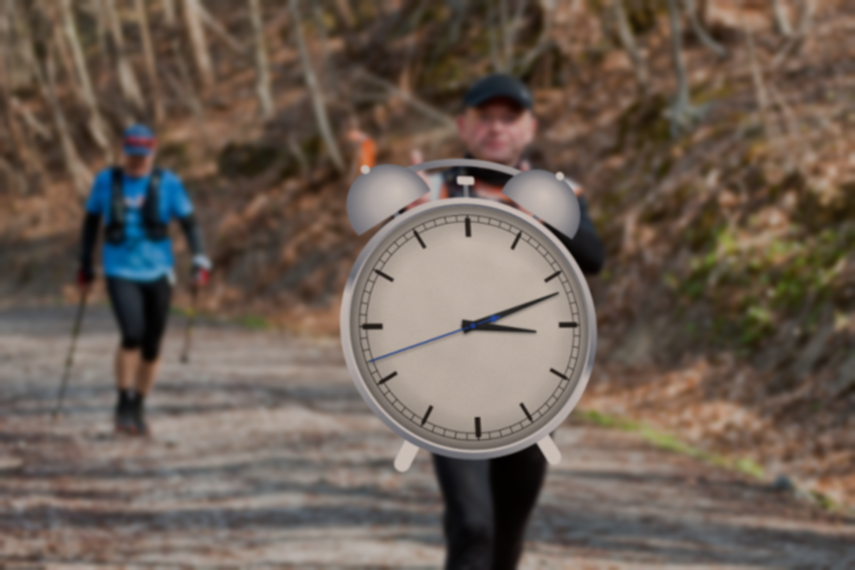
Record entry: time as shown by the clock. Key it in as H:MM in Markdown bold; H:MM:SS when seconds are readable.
**3:11:42**
